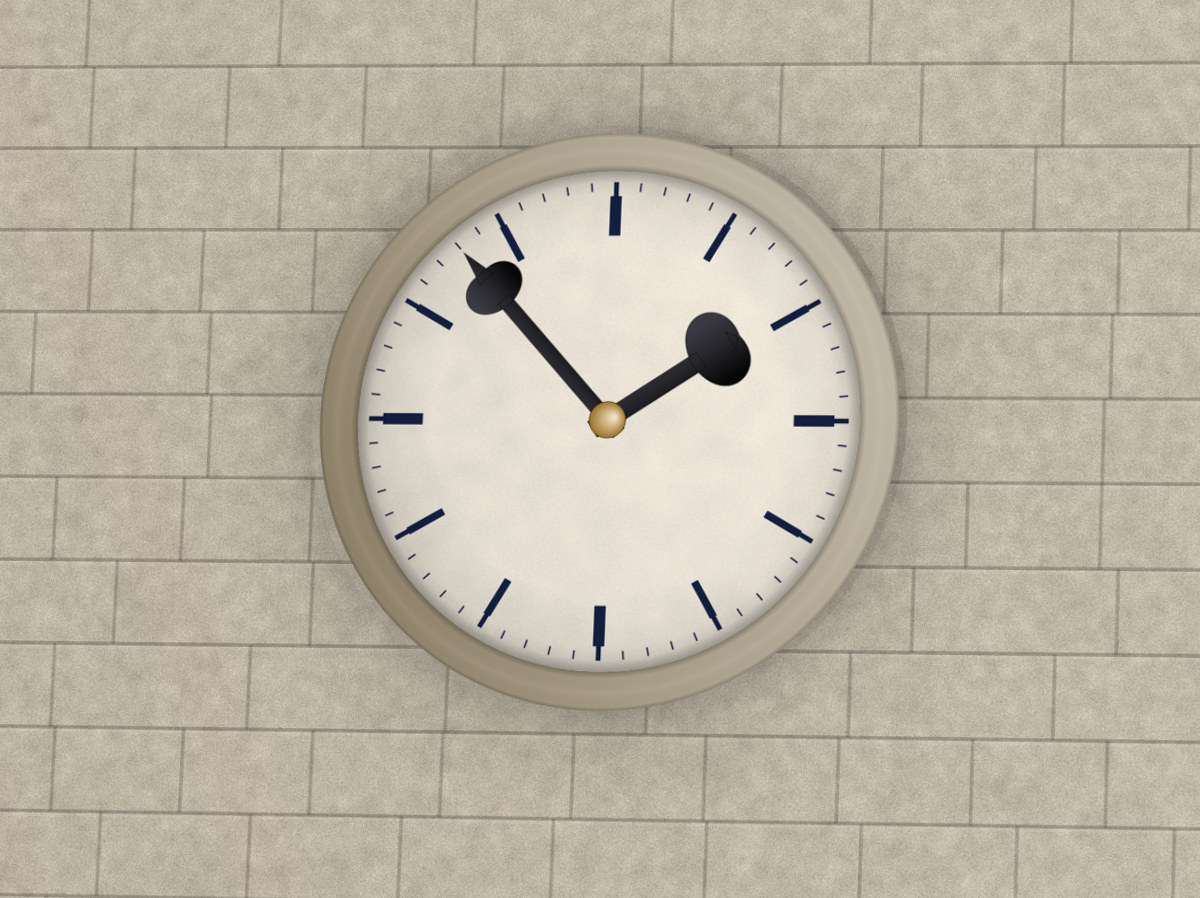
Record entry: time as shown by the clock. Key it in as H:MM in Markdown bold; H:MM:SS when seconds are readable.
**1:53**
